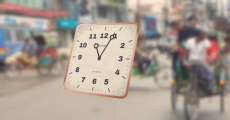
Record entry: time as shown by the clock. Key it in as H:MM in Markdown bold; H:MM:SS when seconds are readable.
**11:04**
